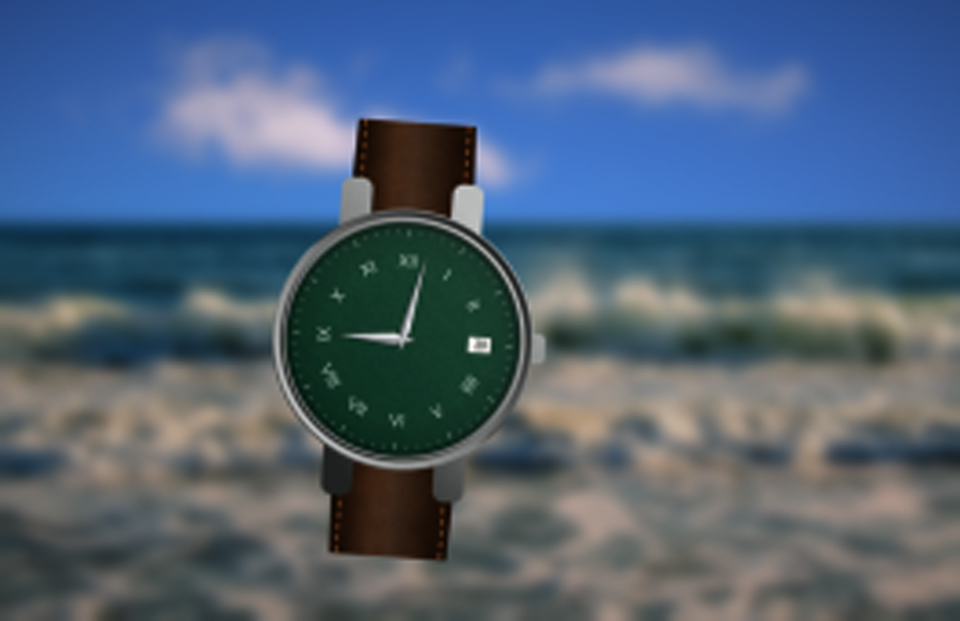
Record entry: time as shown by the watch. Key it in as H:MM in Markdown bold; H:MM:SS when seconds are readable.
**9:02**
